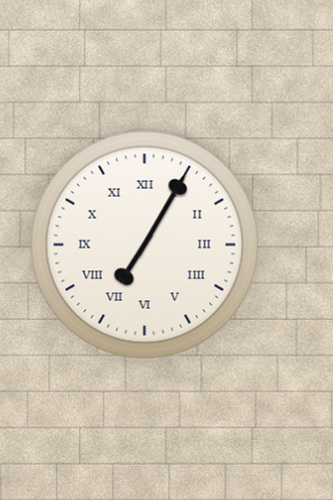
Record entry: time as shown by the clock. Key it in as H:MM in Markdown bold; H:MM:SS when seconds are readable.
**7:05**
